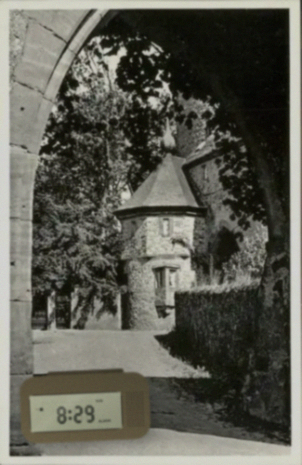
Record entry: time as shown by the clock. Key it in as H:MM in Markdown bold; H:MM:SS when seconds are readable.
**8:29**
